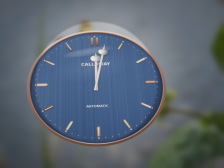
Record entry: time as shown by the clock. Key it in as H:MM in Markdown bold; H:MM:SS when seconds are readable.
**12:02**
